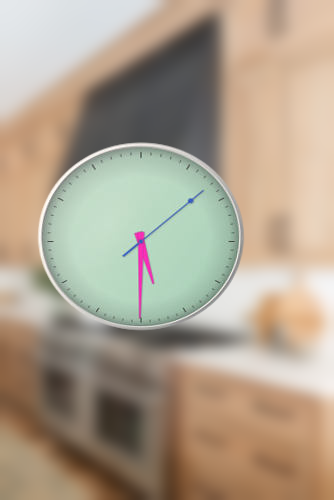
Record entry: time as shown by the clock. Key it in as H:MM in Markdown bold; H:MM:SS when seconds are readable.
**5:30:08**
